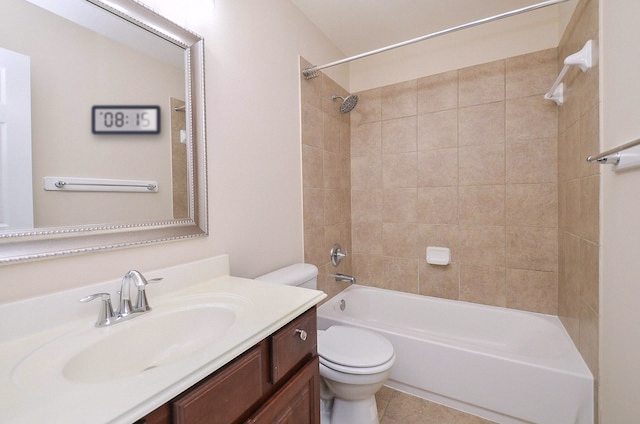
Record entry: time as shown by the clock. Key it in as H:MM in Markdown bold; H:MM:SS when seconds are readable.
**8:15**
